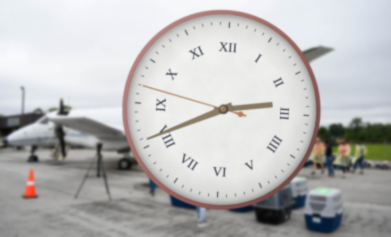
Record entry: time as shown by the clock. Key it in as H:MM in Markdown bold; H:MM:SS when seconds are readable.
**2:40:47**
